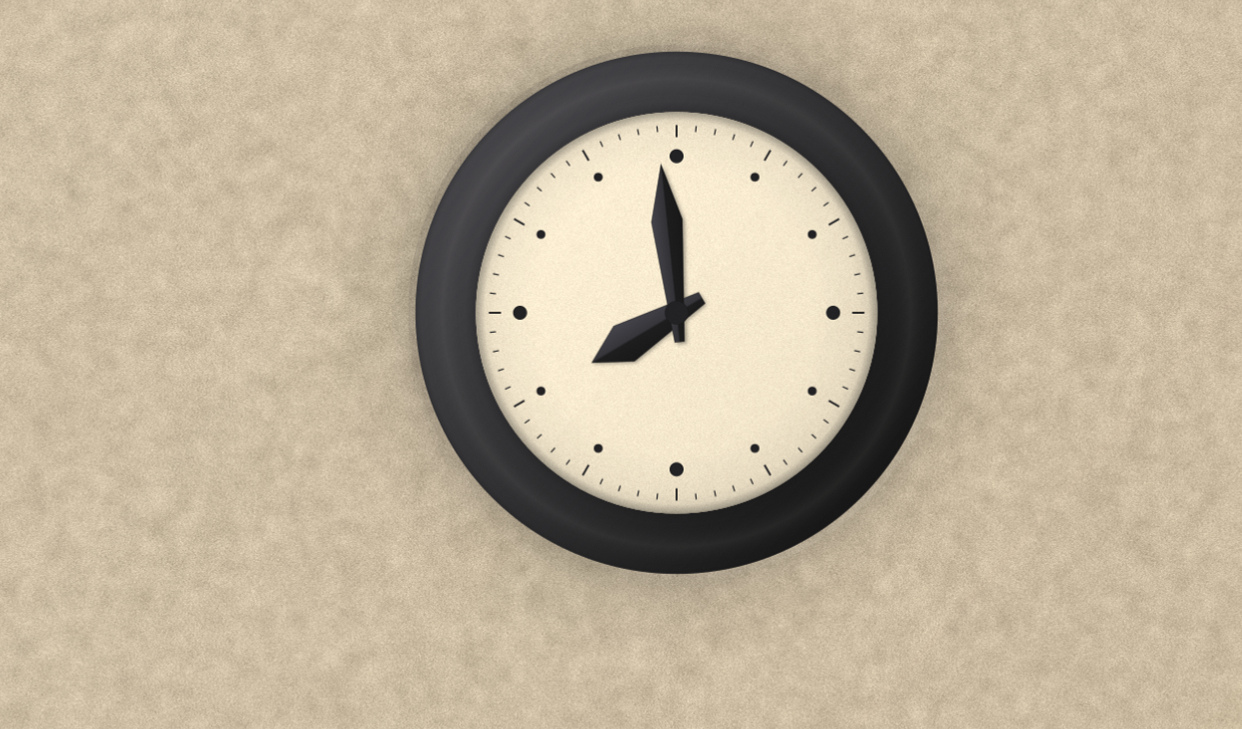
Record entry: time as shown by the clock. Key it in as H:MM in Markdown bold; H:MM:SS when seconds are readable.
**7:59**
